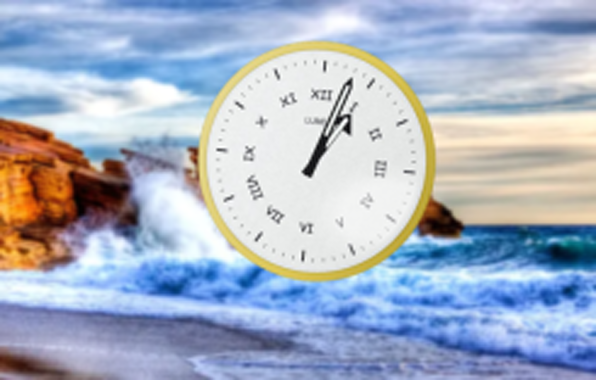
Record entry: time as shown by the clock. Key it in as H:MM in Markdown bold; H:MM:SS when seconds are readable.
**1:03**
